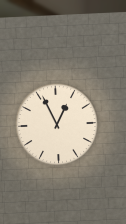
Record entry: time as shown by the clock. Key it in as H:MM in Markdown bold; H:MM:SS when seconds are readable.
**12:56**
